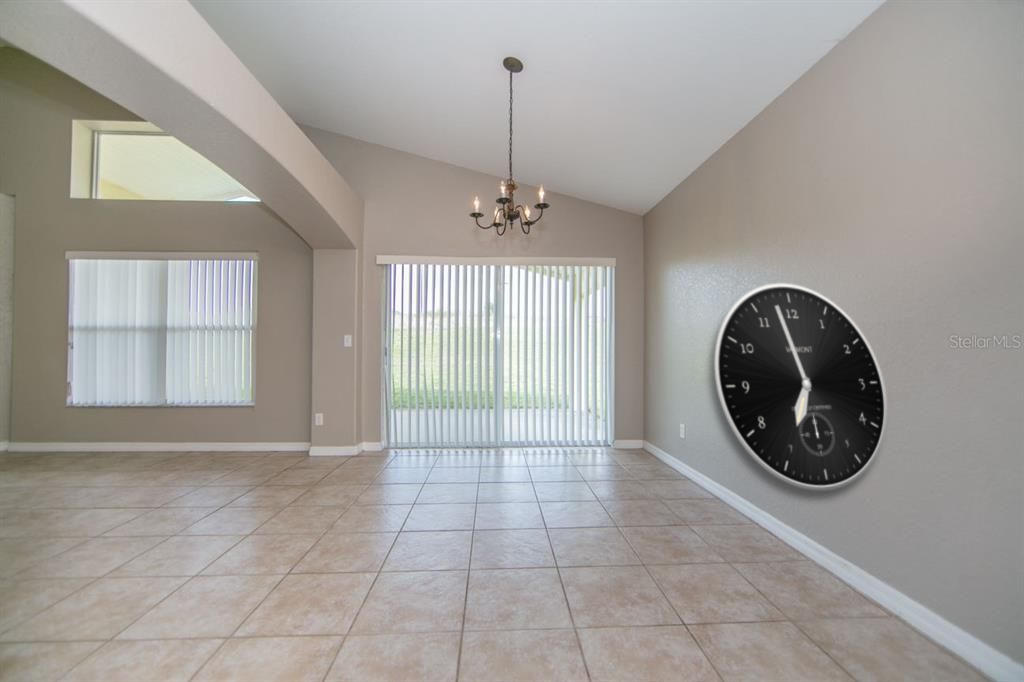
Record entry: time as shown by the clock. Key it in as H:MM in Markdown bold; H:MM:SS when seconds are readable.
**6:58**
